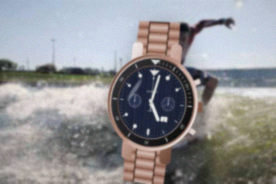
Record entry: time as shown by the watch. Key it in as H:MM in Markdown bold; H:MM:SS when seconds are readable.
**5:02**
